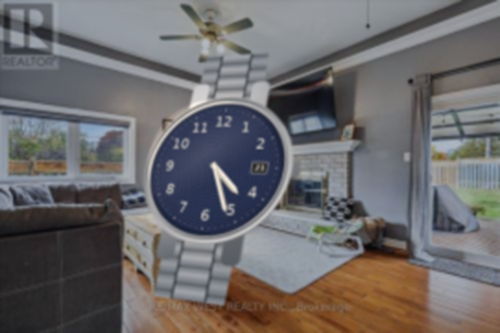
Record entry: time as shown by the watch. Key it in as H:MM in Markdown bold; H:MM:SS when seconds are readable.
**4:26**
